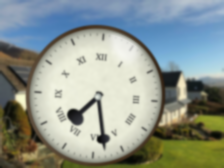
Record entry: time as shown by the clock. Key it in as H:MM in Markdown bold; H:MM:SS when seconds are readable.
**7:28**
